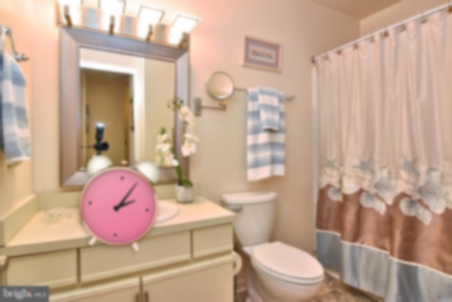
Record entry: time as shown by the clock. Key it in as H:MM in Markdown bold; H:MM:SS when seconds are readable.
**2:05**
